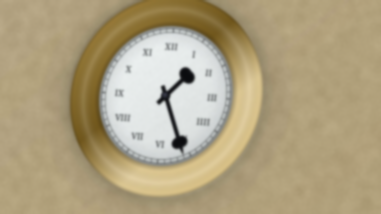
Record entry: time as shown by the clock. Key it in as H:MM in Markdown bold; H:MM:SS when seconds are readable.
**1:26**
